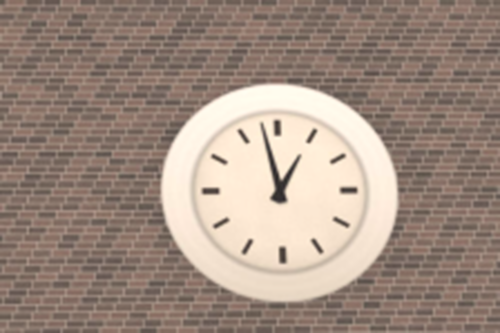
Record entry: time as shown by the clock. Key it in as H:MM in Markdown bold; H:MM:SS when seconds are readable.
**12:58**
